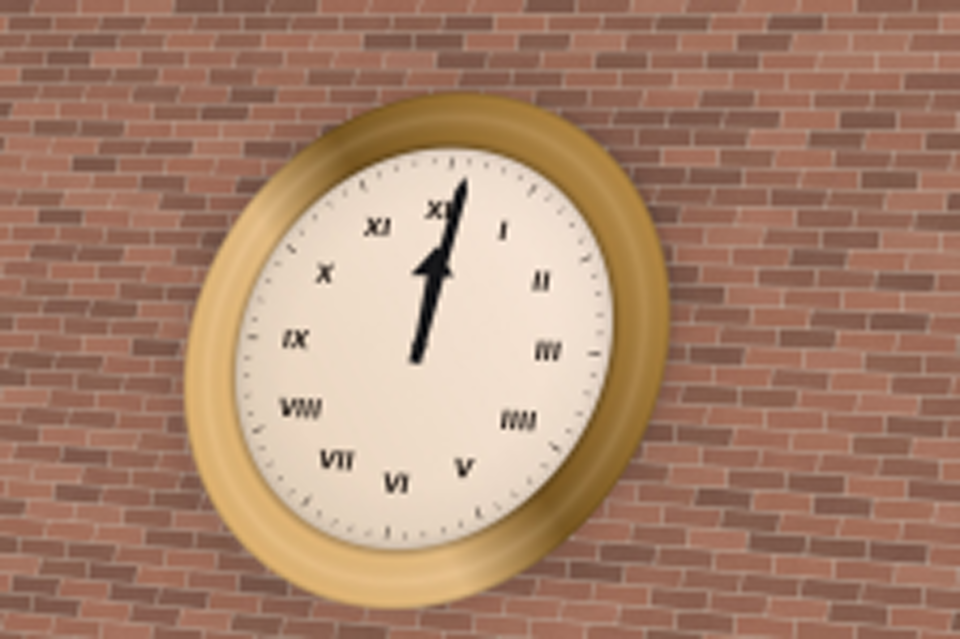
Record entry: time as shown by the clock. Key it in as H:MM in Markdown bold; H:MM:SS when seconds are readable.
**12:01**
